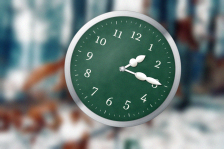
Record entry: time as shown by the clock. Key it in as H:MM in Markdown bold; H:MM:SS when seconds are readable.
**1:15**
